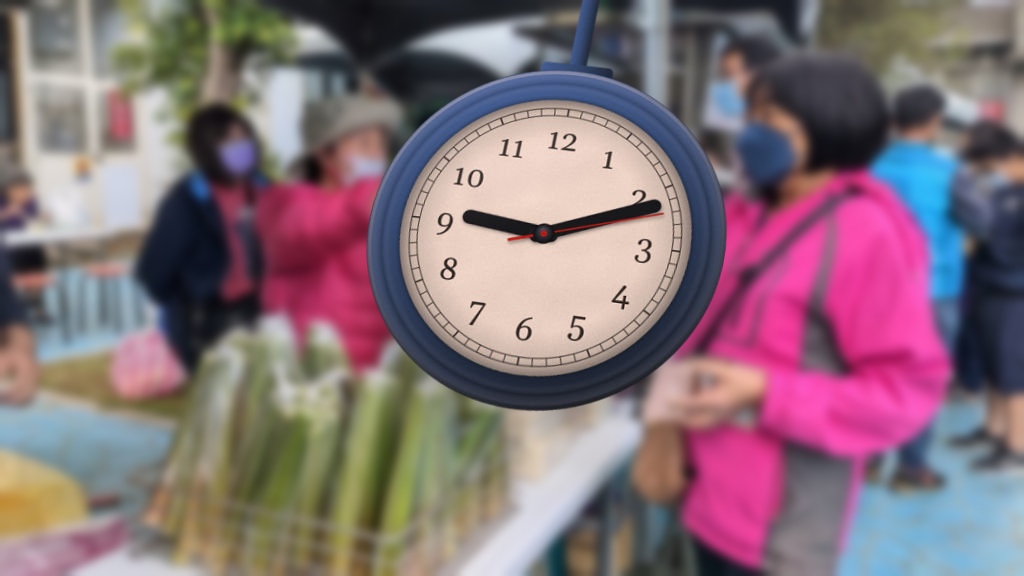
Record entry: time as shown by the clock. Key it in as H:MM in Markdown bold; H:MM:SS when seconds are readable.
**9:11:12**
